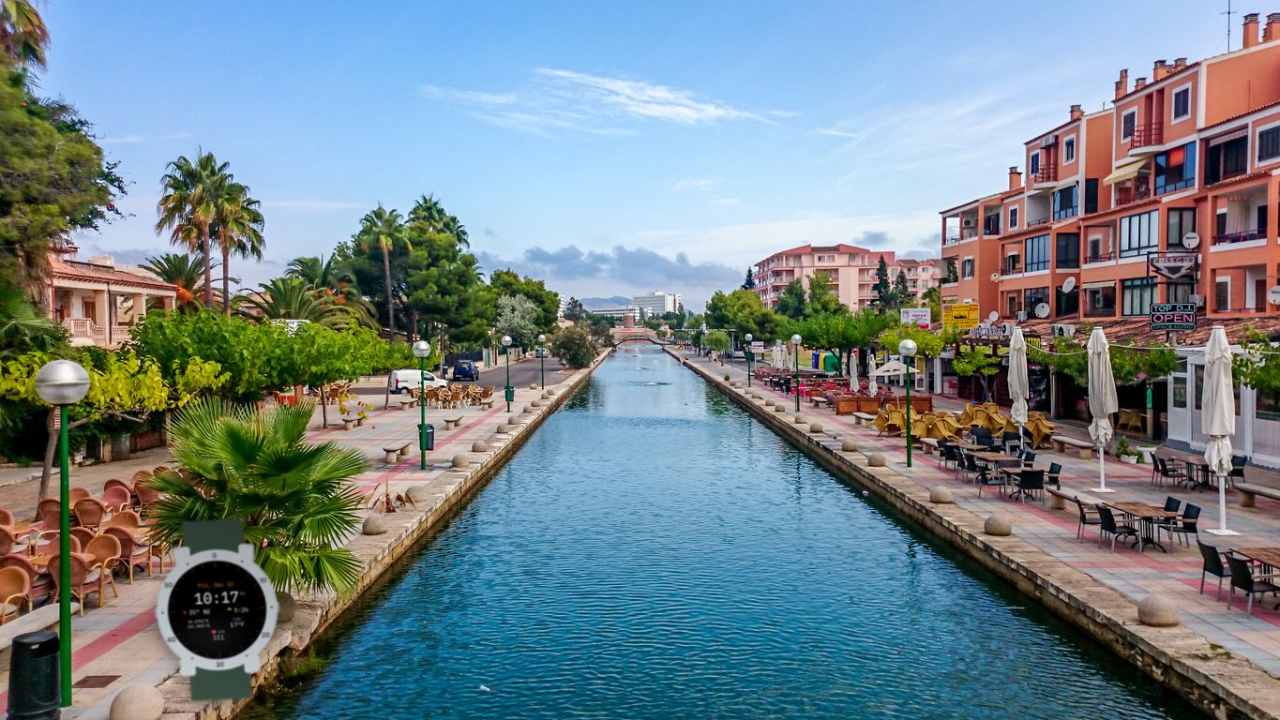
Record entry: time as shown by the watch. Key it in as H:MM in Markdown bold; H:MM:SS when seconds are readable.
**10:17**
